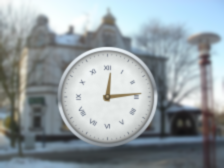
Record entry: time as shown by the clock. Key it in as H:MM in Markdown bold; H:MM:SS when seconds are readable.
**12:14**
